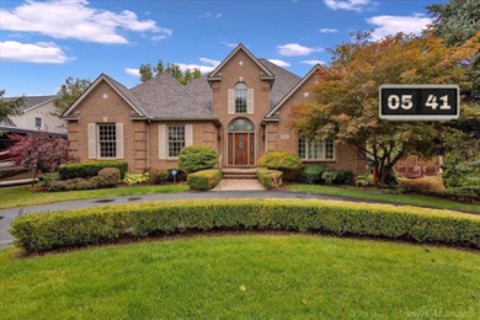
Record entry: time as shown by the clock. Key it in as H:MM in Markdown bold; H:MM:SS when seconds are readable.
**5:41**
